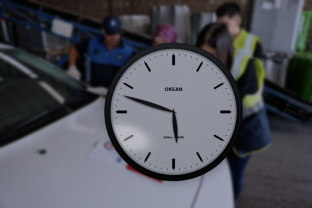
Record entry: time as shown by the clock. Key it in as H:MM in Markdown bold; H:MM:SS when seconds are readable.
**5:48**
